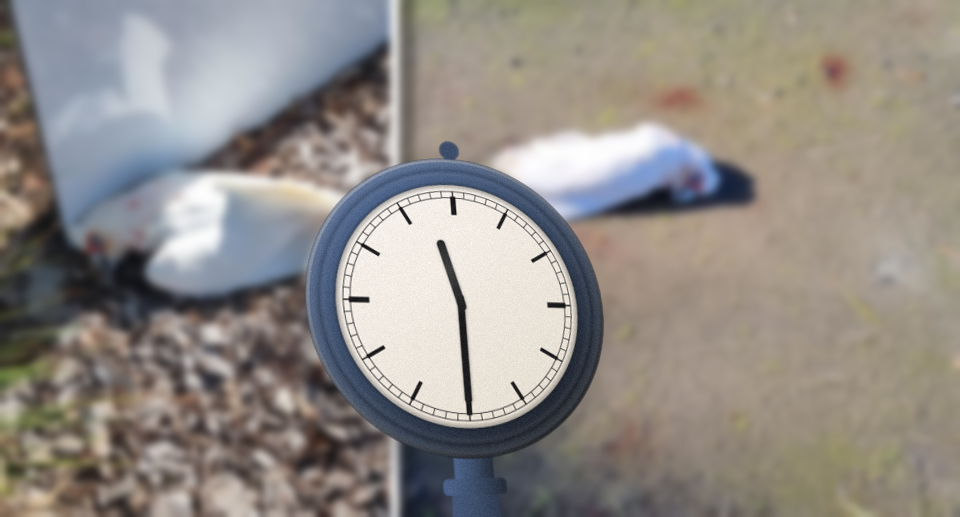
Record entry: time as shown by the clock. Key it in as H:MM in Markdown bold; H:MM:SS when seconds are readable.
**11:30**
